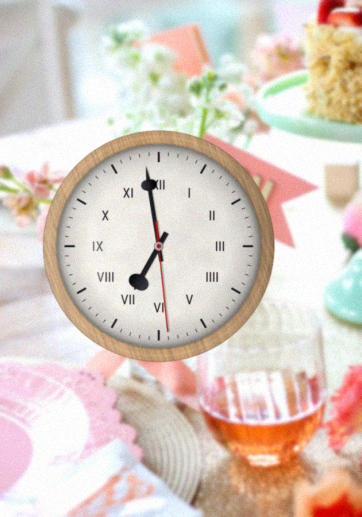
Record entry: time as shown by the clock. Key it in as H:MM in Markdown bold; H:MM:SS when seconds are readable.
**6:58:29**
